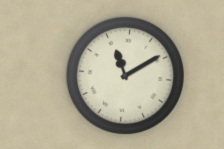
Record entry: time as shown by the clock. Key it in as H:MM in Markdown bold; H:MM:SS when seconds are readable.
**11:09**
